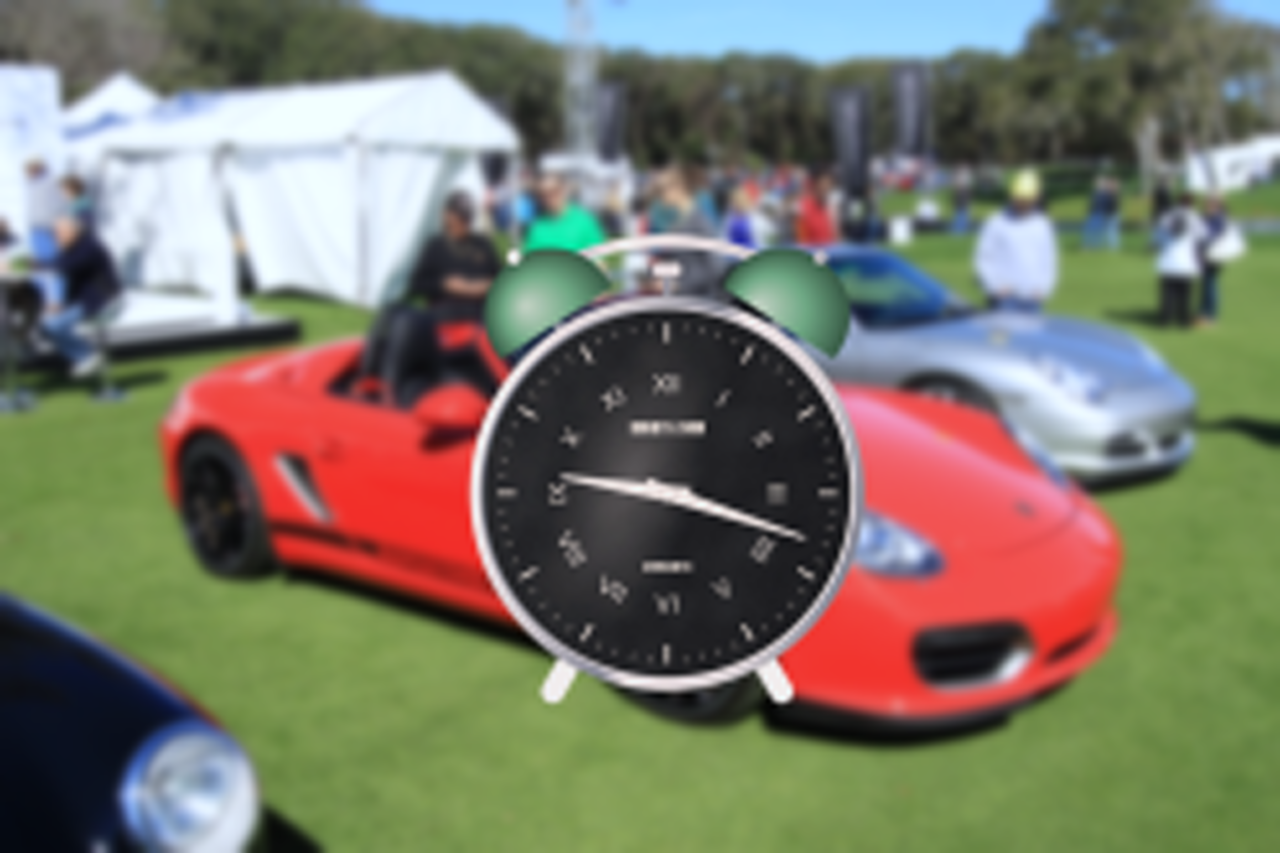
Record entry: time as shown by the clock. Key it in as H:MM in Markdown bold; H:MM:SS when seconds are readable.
**9:18**
